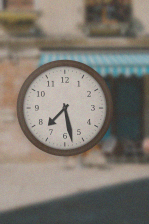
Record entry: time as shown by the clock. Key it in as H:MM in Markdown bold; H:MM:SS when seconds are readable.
**7:28**
